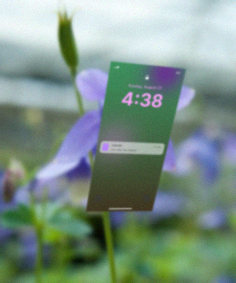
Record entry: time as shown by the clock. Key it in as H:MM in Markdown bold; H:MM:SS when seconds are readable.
**4:38**
